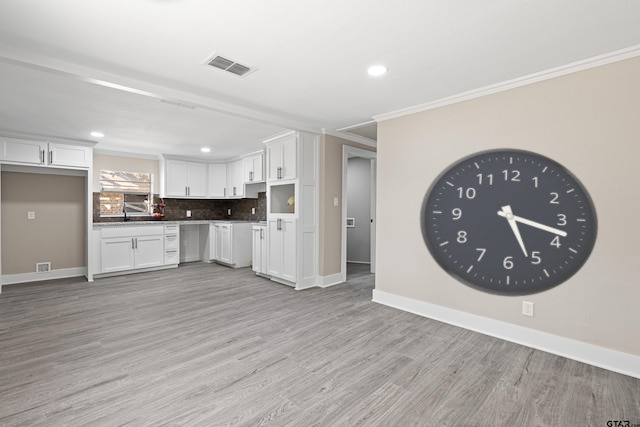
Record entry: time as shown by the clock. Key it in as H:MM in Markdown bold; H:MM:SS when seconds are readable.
**5:18**
